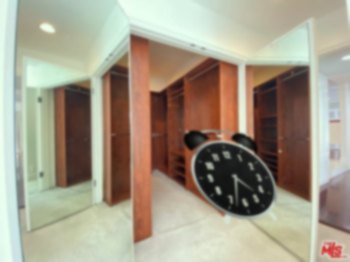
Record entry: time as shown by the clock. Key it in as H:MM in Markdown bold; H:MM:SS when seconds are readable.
**4:33**
